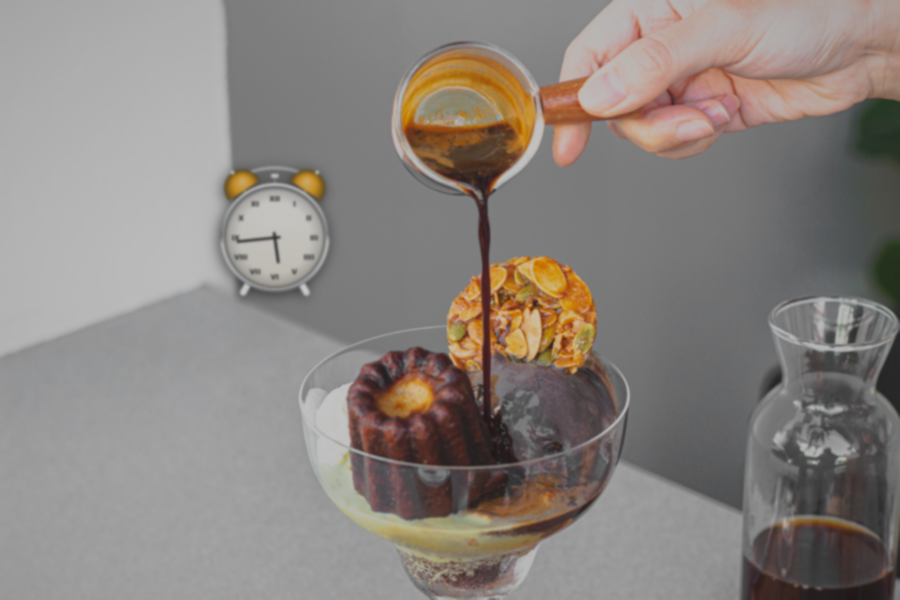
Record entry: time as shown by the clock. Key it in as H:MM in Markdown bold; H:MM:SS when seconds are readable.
**5:44**
